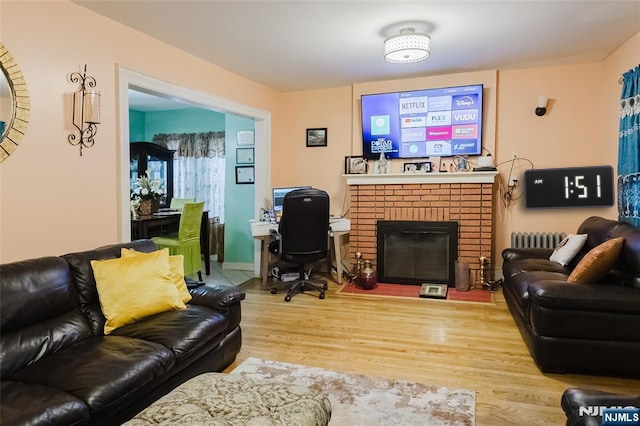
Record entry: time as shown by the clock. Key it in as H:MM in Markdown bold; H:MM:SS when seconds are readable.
**1:51**
